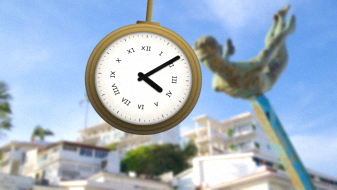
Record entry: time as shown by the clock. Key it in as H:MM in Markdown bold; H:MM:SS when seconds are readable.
**4:09**
